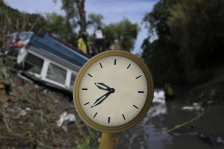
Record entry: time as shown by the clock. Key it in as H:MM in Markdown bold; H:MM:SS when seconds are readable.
**9:38**
